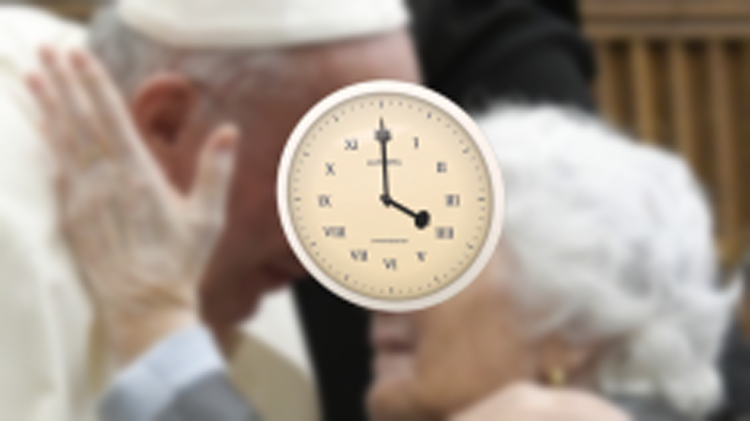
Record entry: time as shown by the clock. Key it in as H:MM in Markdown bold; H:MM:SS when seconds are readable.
**4:00**
